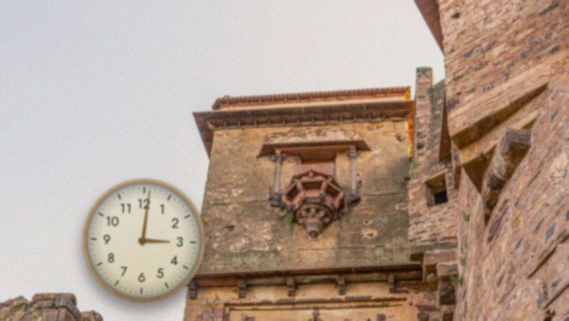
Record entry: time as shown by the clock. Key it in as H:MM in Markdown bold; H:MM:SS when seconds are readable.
**3:01**
